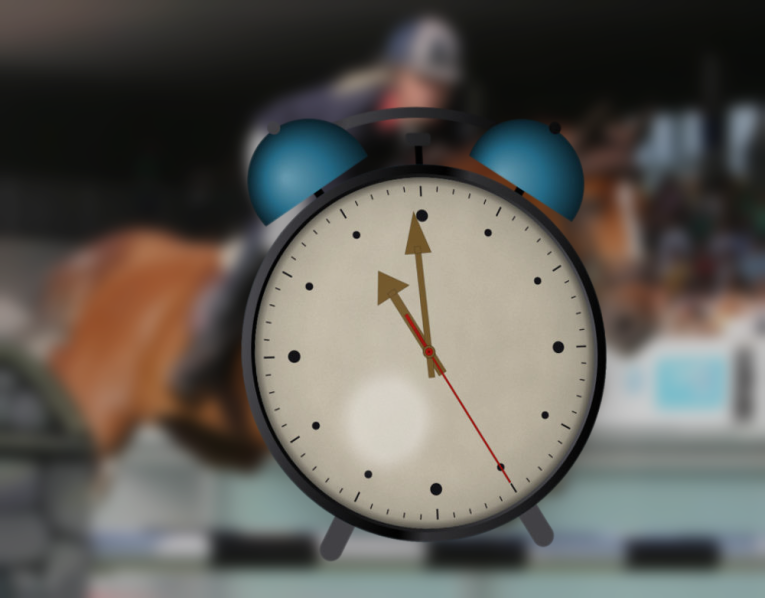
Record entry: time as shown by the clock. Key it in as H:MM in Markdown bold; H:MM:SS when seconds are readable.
**10:59:25**
